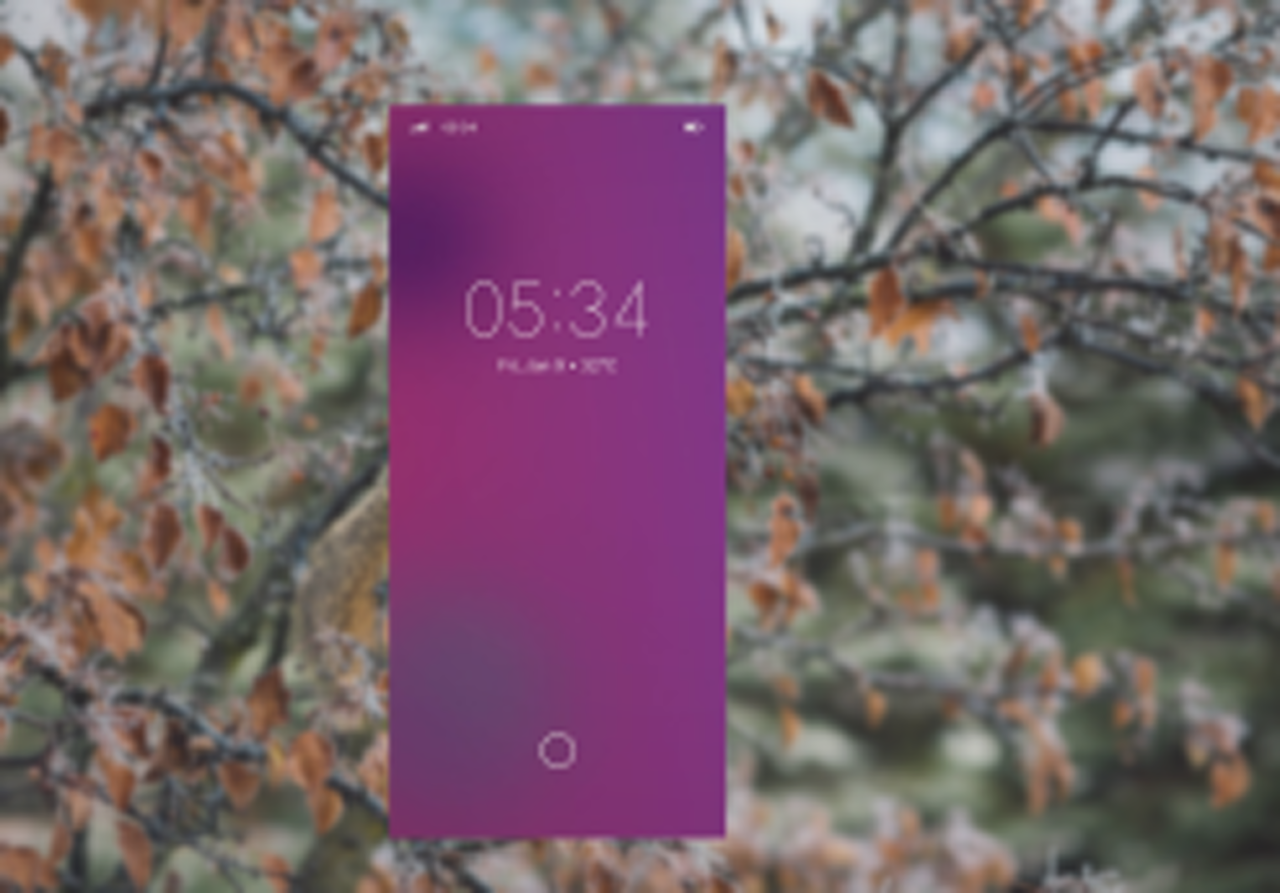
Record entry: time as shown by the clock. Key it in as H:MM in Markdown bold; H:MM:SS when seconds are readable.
**5:34**
